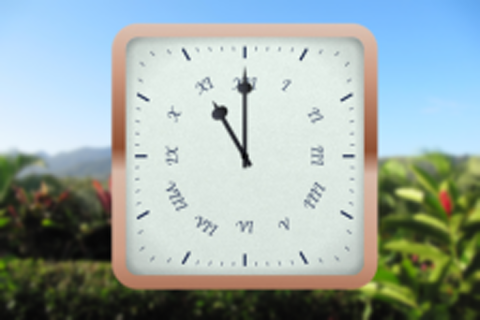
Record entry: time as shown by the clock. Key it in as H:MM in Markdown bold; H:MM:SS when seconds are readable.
**11:00**
